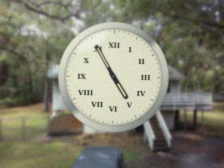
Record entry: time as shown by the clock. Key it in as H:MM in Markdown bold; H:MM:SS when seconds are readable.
**4:55**
